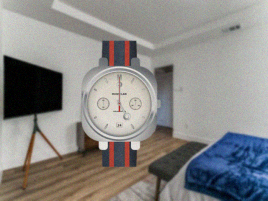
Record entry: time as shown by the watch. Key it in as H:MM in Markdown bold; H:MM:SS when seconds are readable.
**5:00**
